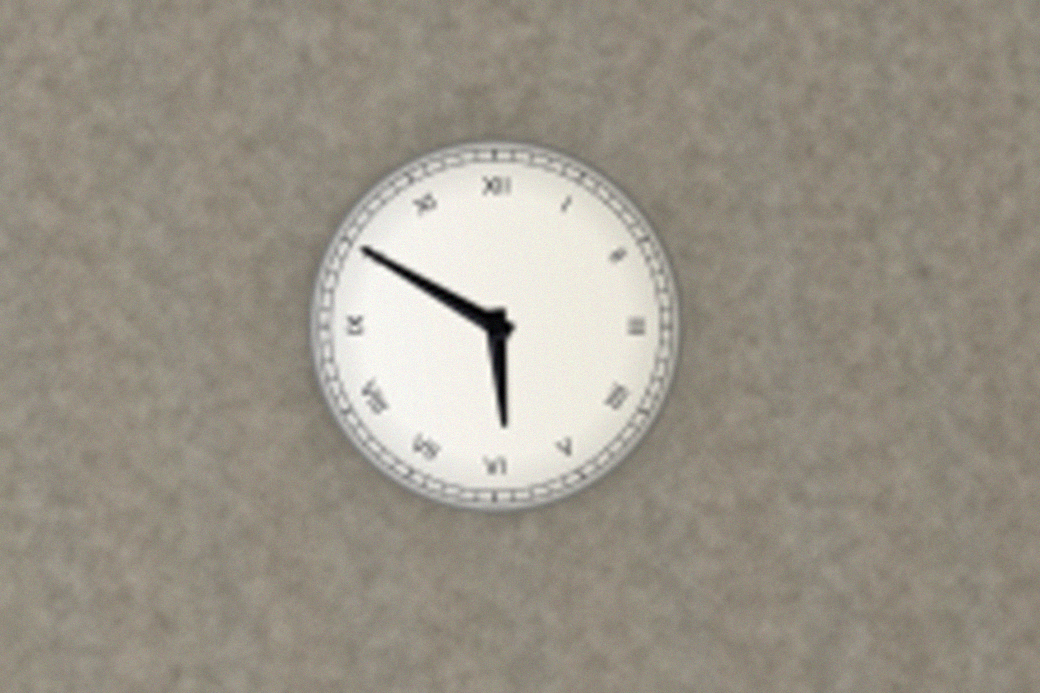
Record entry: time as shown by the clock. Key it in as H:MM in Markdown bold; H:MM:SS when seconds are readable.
**5:50**
